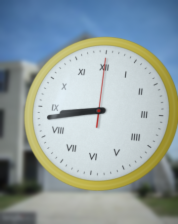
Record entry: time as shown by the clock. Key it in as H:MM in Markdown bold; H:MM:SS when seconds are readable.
**8:43:00**
